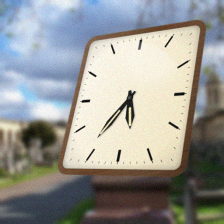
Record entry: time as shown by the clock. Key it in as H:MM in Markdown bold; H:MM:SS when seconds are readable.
**5:36**
